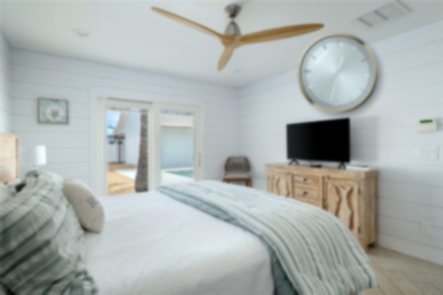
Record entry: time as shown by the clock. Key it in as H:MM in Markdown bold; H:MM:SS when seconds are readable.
**12:32**
